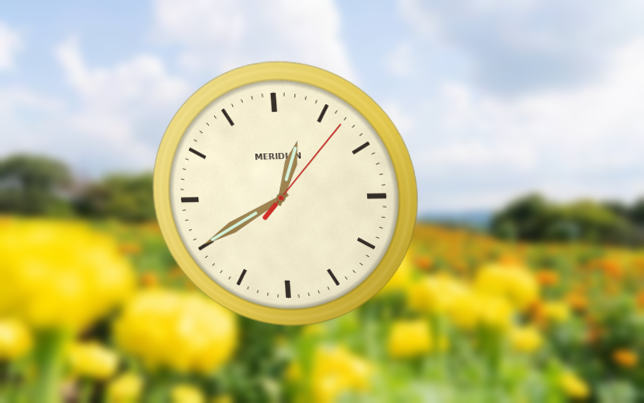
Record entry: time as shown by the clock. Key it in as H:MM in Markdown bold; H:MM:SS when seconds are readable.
**12:40:07**
